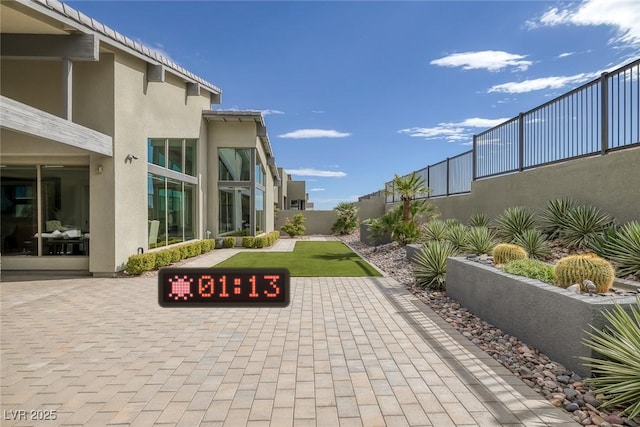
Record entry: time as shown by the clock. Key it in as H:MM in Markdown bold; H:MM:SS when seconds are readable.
**1:13**
